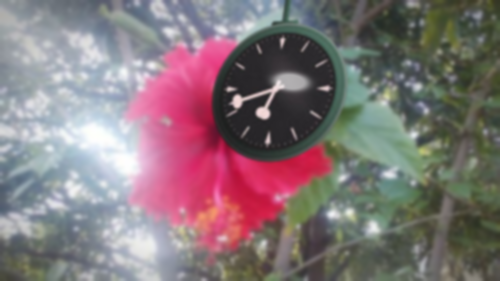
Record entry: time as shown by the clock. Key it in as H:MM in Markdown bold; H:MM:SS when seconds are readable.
**6:42**
